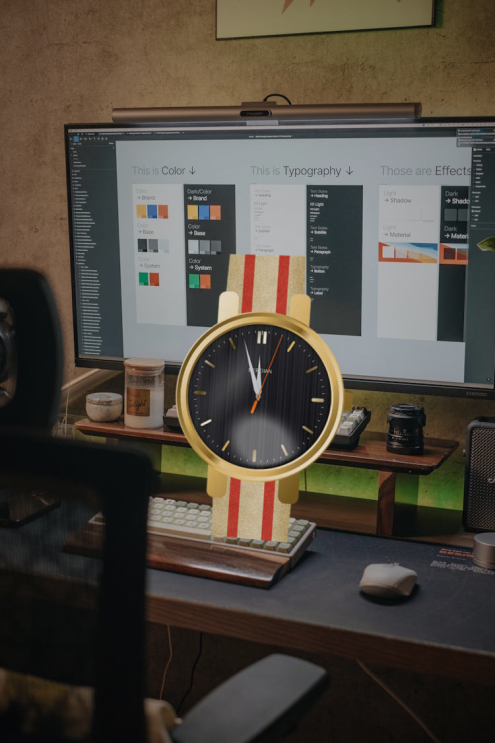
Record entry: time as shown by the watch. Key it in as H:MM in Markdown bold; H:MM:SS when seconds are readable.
**11:57:03**
